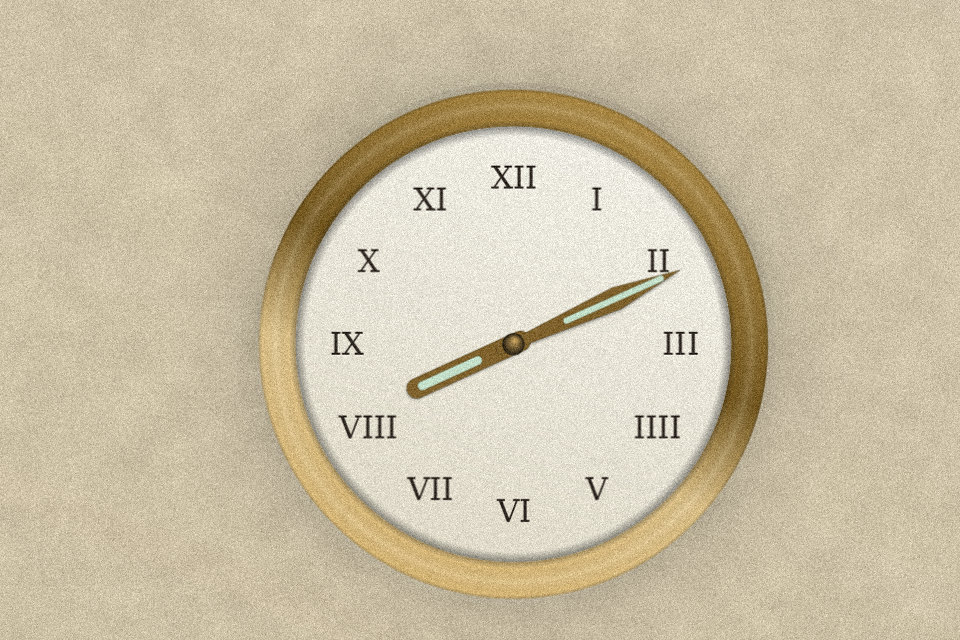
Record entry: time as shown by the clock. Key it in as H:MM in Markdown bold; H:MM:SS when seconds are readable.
**8:11**
